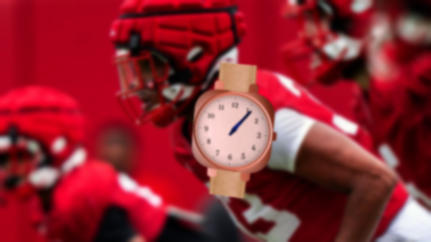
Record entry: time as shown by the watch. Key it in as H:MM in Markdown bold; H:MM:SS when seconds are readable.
**1:06**
